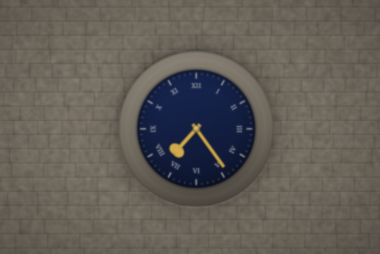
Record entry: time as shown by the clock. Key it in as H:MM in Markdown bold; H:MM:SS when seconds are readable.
**7:24**
